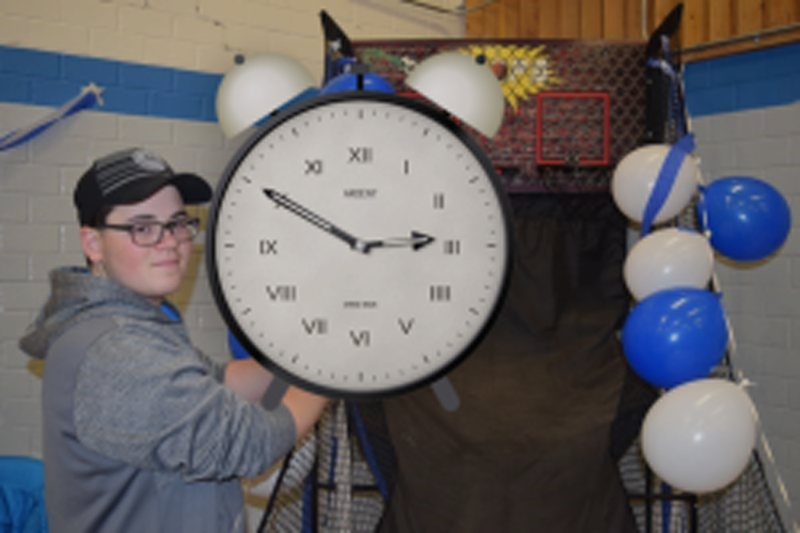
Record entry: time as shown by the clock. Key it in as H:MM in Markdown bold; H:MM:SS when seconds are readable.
**2:50**
